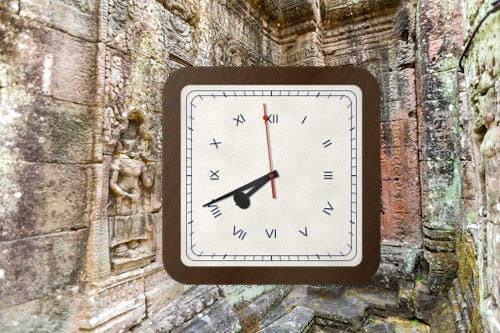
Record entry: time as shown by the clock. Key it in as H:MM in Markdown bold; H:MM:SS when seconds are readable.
**7:40:59**
